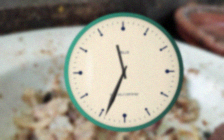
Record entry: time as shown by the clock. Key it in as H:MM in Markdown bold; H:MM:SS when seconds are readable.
**11:34**
